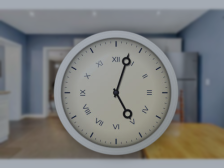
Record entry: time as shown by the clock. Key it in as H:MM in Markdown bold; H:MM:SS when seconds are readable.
**5:03**
